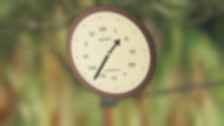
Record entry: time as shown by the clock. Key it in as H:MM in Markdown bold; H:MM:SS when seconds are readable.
**1:37**
